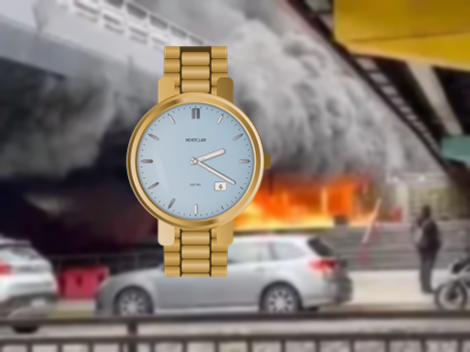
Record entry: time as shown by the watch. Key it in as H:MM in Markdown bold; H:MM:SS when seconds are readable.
**2:20**
